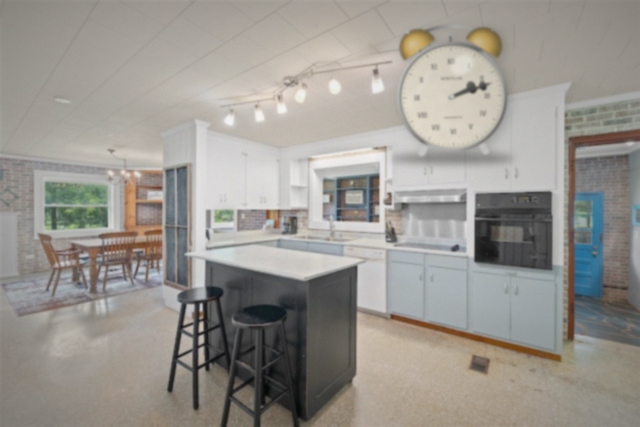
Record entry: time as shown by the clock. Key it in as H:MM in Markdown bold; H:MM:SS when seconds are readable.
**2:12**
